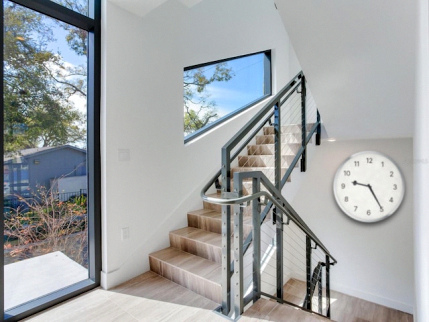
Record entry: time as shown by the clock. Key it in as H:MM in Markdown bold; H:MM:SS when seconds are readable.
**9:25**
